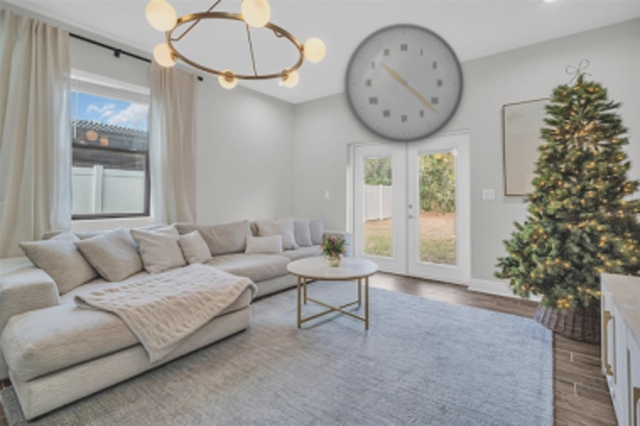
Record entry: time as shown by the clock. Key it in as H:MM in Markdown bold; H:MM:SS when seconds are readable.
**10:22**
